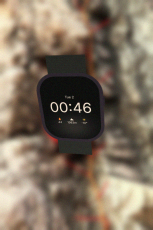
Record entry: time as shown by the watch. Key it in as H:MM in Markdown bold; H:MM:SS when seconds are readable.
**0:46**
